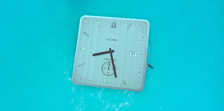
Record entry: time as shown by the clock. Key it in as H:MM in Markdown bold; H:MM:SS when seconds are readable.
**8:27**
